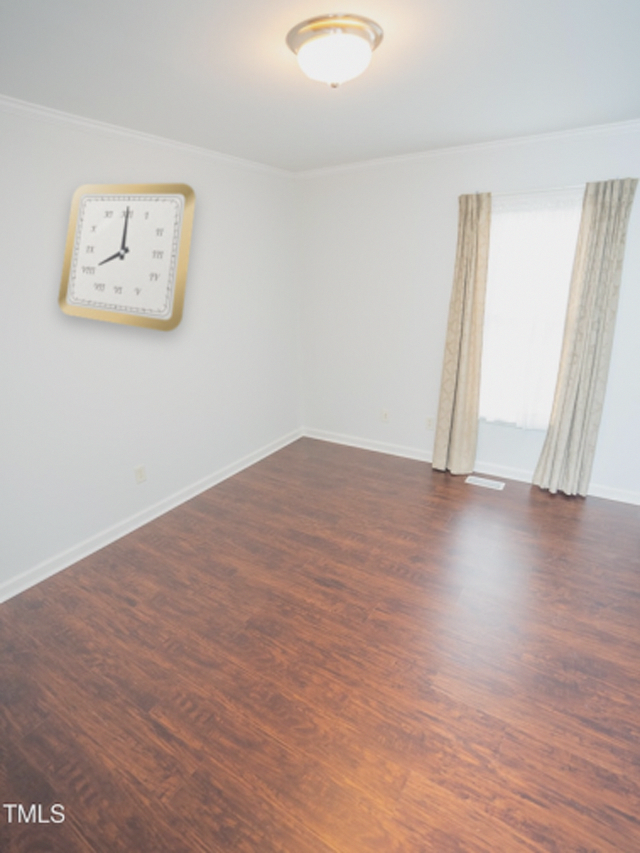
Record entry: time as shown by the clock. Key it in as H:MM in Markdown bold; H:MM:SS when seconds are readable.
**8:00**
